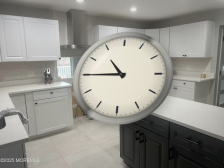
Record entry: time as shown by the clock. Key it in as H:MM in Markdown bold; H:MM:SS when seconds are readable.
**10:45**
